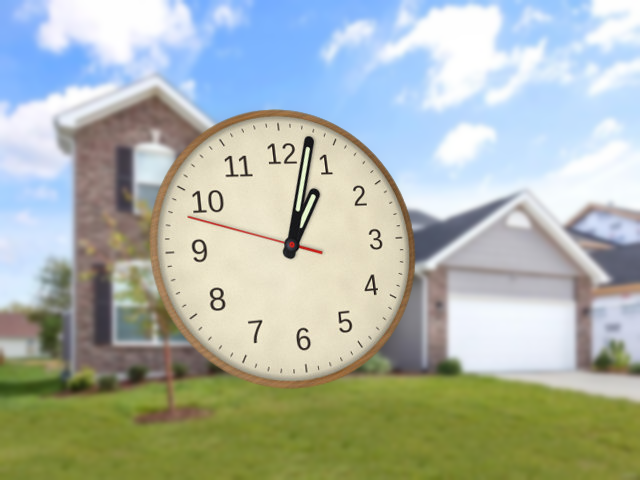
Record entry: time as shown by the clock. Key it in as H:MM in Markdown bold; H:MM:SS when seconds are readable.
**1:02:48**
